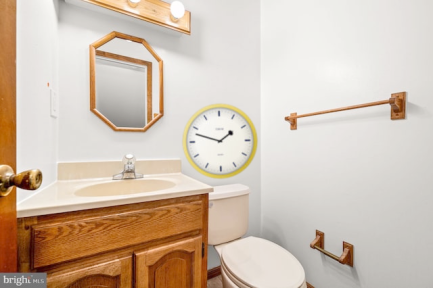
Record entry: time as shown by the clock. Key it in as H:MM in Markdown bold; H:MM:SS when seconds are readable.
**1:48**
